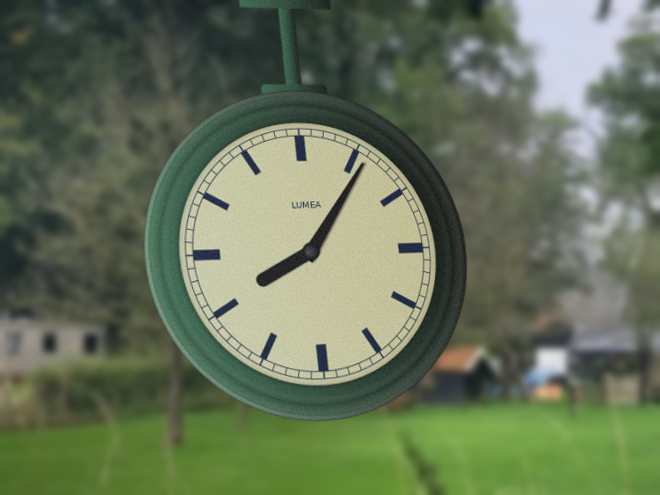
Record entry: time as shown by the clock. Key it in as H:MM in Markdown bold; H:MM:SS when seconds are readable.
**8:06**
